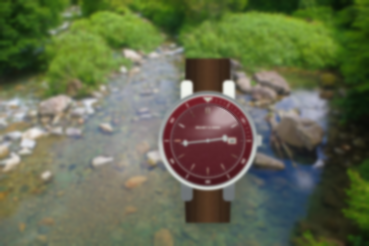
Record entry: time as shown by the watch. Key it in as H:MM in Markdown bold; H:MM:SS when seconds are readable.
**2:44**
